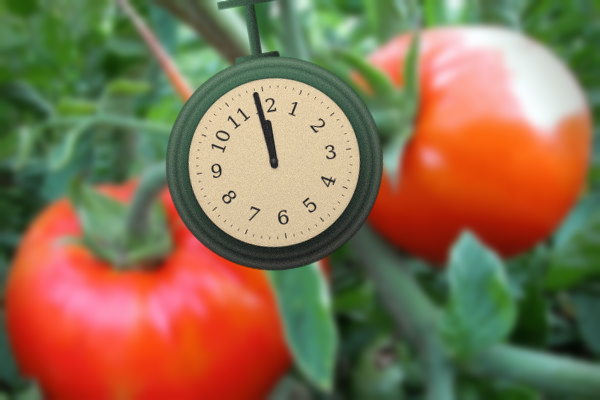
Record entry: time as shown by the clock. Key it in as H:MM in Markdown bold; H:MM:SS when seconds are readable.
**11:59**
